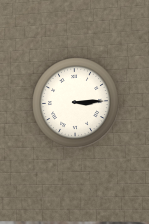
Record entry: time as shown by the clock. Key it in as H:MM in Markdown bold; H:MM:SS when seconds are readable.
**3:15**
